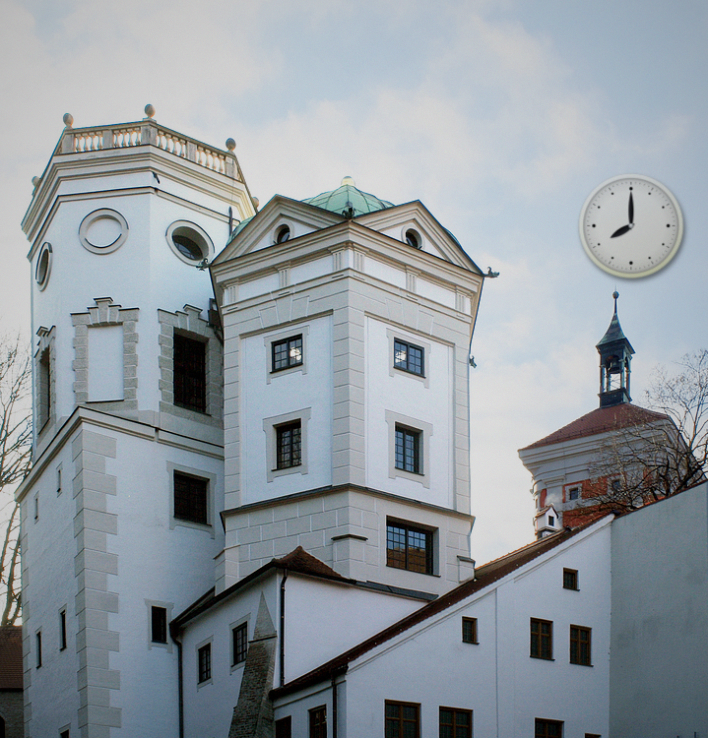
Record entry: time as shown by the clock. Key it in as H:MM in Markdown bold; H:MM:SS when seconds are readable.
**8:00**
